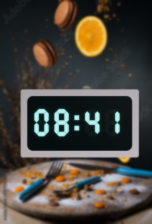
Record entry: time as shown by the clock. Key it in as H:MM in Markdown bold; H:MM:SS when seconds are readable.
**8:41**
